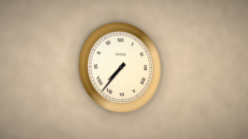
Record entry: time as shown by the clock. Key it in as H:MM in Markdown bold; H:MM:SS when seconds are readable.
**7:37**
